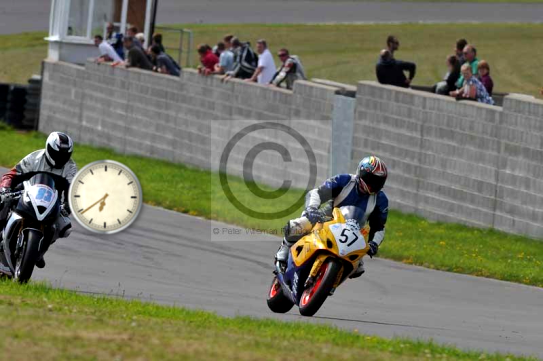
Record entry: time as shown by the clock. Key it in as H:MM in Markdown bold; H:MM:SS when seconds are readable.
**6:39**
